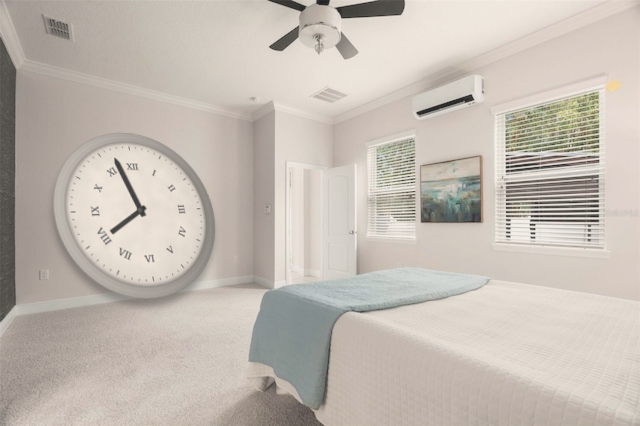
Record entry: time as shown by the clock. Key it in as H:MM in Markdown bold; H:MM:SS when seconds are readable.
**7:57**
